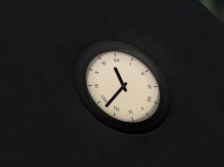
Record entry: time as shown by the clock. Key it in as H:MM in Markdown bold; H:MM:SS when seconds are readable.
**11:38**
